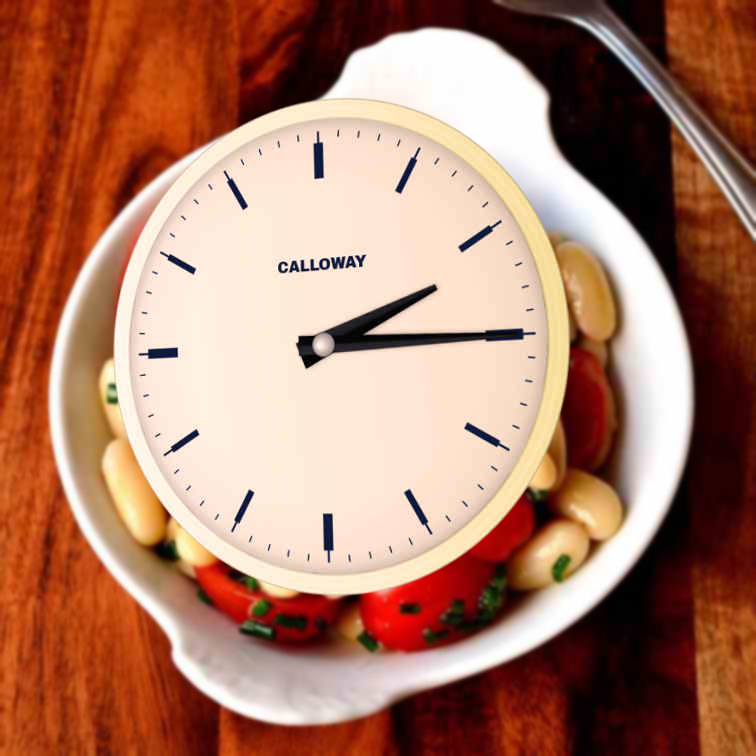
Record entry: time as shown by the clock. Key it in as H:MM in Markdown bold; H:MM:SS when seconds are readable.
**2:15**
